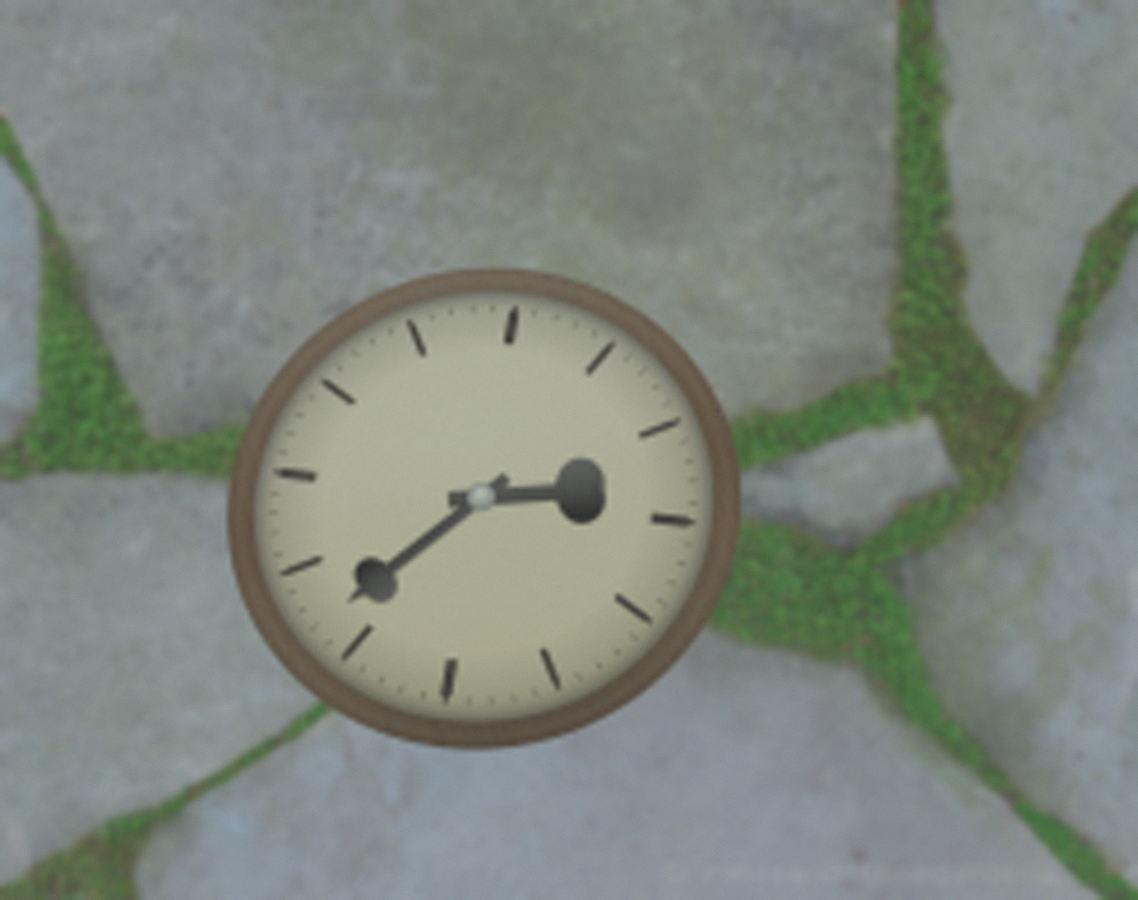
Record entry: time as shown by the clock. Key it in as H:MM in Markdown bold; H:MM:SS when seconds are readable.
**2:37**
